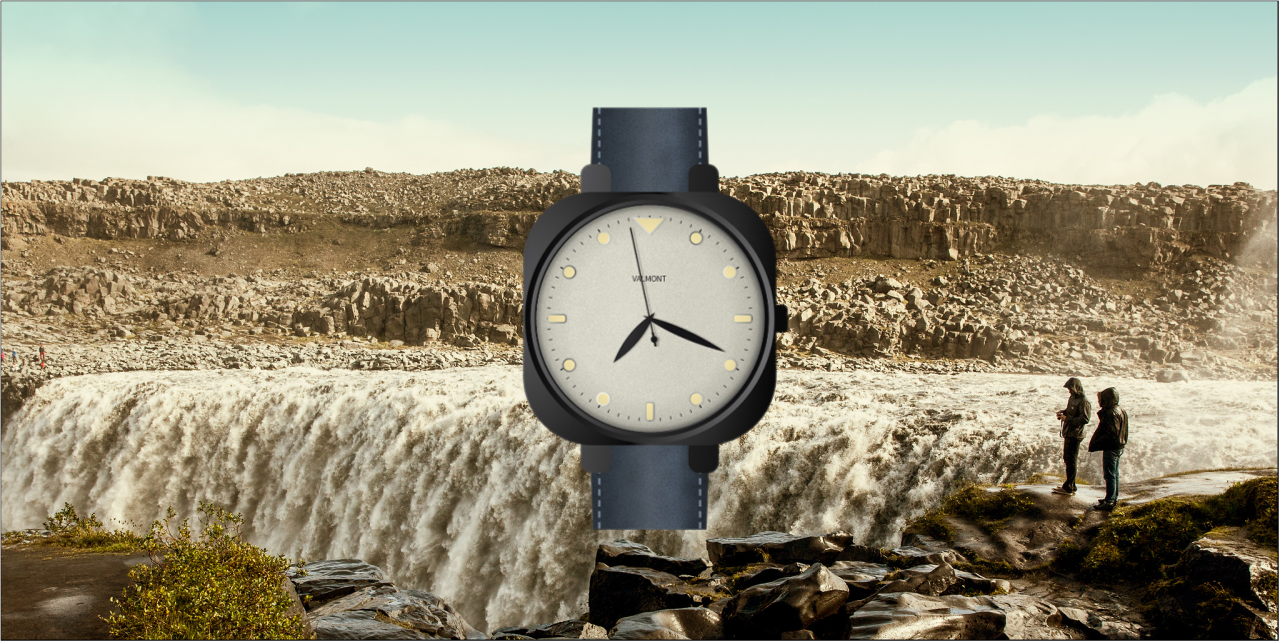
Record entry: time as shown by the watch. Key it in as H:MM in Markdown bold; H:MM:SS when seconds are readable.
**7:18:58**
